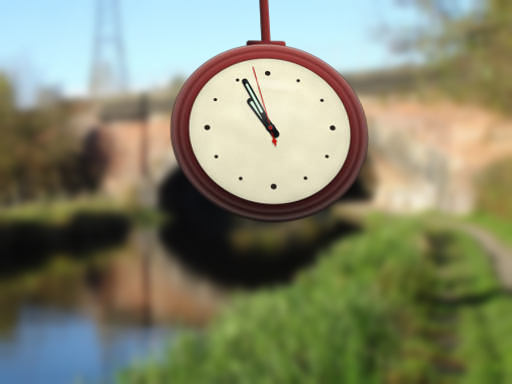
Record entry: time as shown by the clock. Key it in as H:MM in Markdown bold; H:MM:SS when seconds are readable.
**10:55:58**
